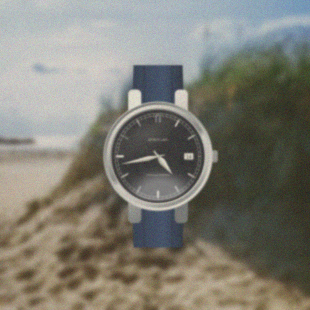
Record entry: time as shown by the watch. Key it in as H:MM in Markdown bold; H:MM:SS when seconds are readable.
**4:43**
